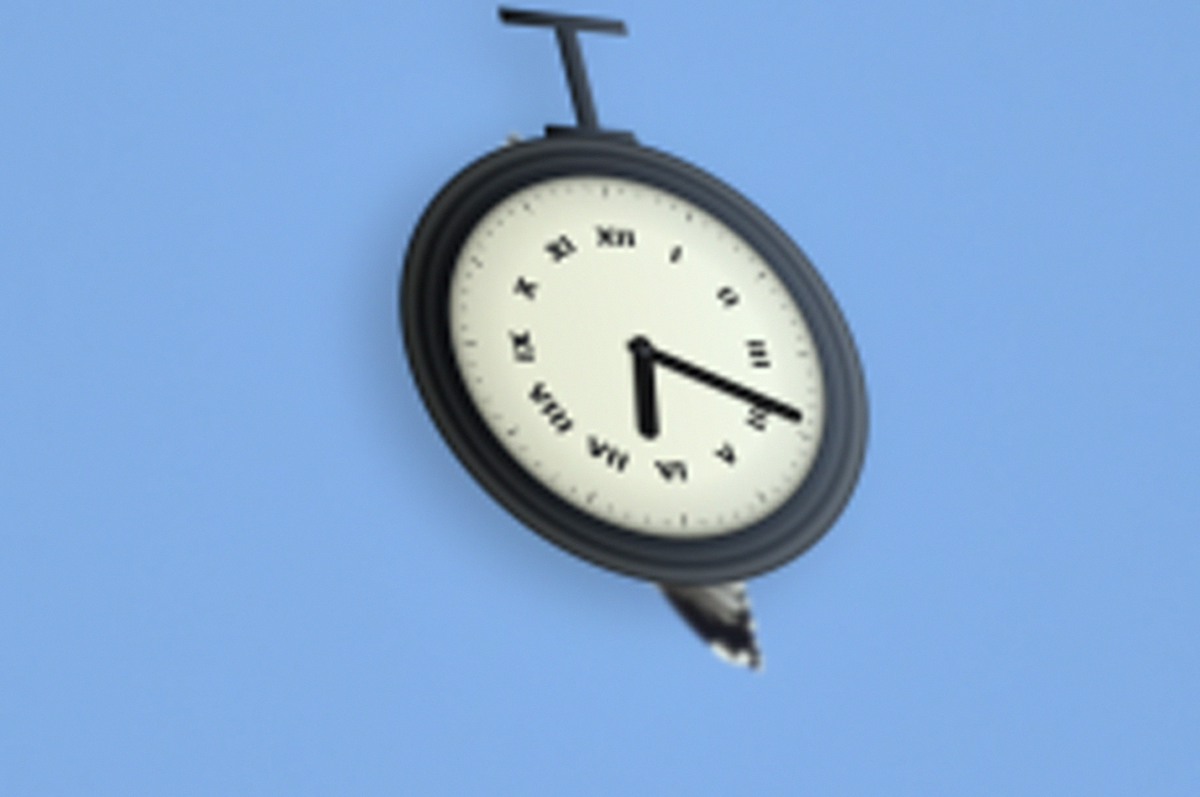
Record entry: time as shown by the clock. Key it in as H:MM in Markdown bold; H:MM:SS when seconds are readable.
**6:19**
